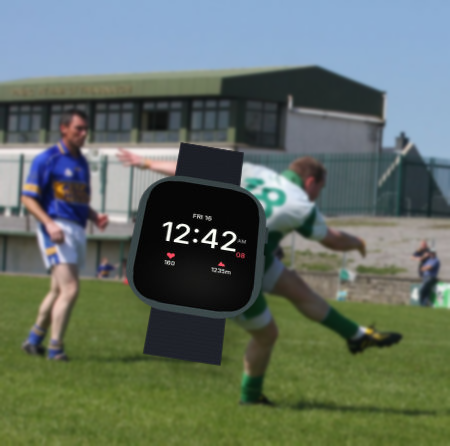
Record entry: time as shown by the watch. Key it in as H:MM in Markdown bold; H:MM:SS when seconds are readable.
**12:42**
